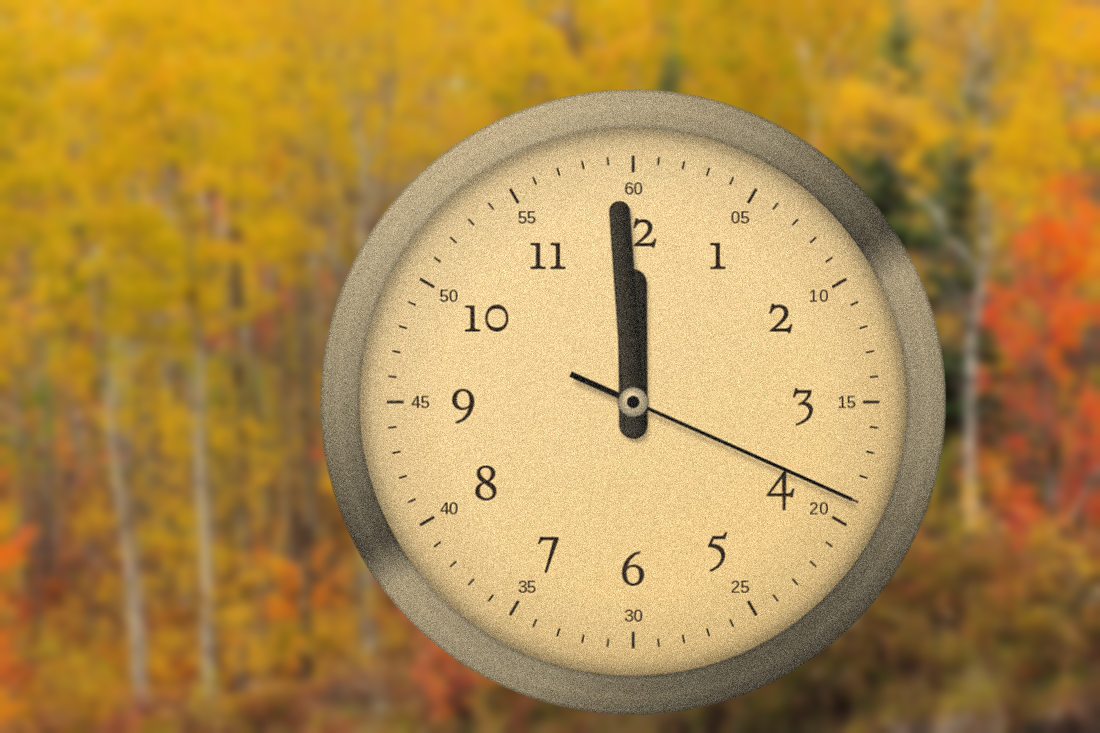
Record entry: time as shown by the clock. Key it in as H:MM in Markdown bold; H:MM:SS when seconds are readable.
**11:59:19**
